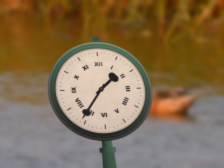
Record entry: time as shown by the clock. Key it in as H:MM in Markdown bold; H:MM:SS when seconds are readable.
**1:36**
